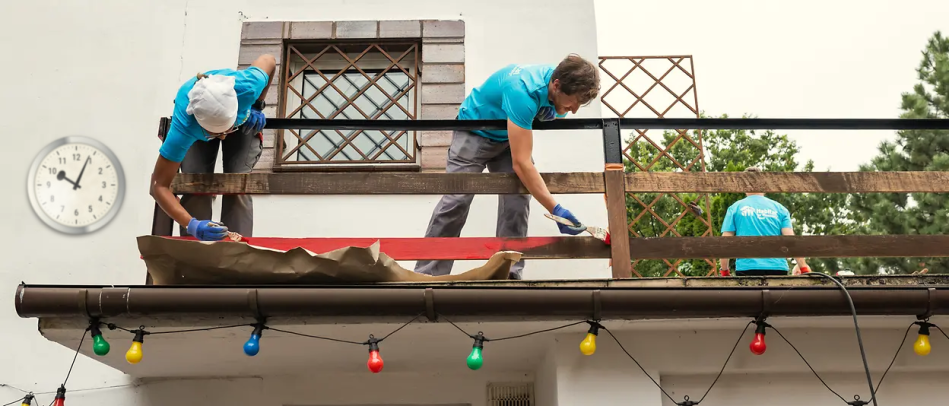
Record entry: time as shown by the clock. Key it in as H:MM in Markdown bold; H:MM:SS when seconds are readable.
**10:04**
